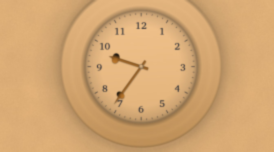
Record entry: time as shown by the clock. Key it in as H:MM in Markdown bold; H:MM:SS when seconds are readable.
**9:36**
